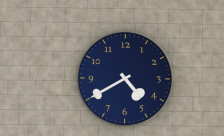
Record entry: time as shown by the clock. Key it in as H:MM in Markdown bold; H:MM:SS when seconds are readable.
**4:40**
